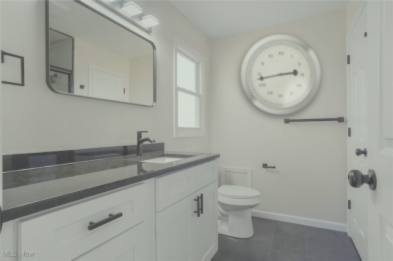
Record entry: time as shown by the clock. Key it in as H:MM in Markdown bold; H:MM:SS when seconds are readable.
**2:43**
